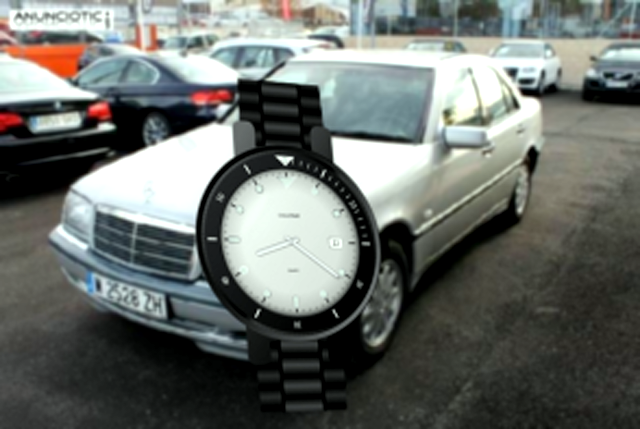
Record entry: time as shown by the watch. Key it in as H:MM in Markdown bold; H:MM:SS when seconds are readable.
**8:21**
